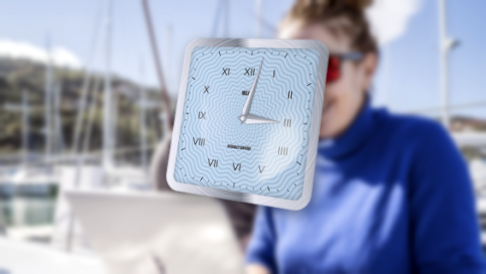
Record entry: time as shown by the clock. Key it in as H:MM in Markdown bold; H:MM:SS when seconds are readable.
**3:02**
